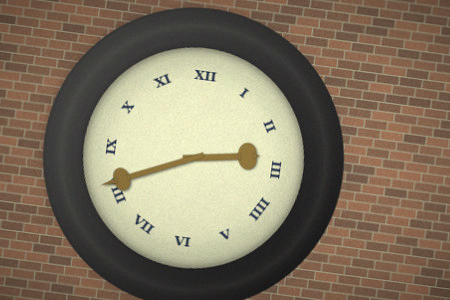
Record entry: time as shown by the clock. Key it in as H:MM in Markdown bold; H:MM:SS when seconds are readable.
**2:41**
